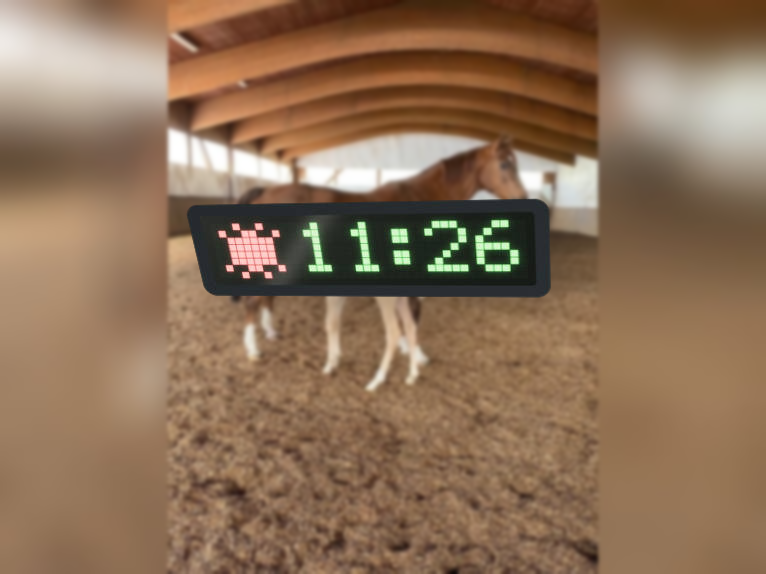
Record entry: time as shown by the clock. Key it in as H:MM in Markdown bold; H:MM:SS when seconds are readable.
**11:26**
